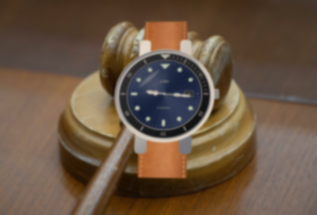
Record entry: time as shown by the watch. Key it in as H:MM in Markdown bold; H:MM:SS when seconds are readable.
**9:16**
